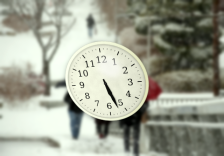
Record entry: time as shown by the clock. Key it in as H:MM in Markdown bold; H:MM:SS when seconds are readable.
**5:27**
